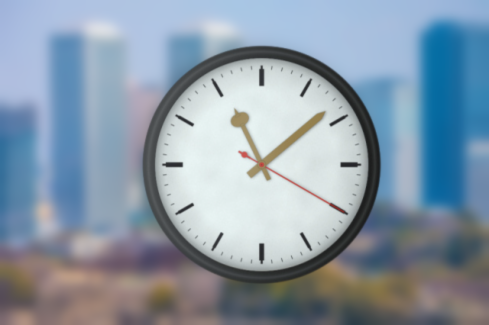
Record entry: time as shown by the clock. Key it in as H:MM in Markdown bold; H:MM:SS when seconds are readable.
**11:08:20**
